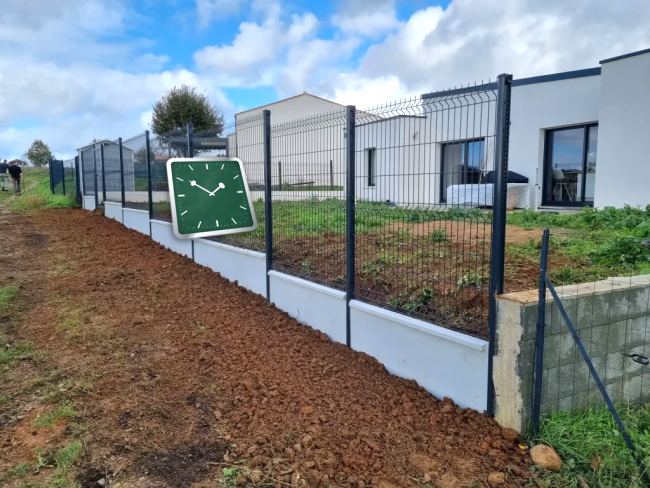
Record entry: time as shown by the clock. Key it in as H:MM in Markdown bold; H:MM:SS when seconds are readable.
**1:51**
